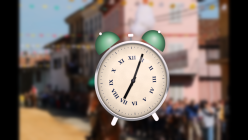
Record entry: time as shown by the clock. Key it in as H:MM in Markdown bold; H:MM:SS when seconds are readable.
**7:04**
